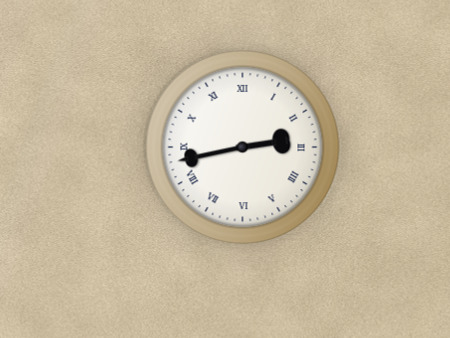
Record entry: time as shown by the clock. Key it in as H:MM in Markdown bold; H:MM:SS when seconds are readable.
**2:43**
